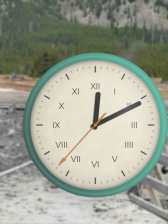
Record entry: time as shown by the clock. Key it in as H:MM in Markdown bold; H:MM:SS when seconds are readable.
**12:10:37**
